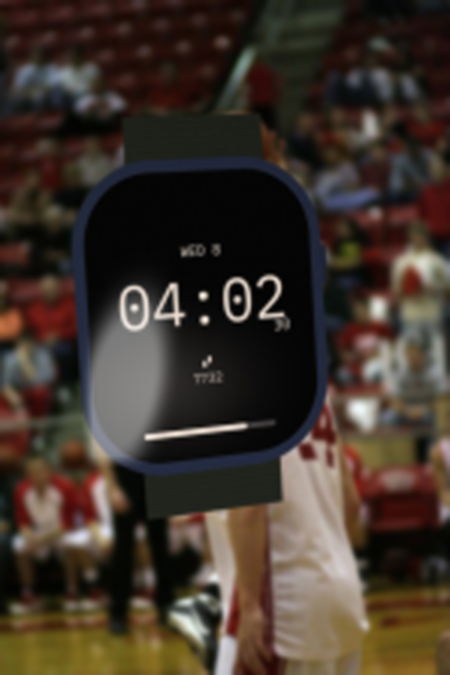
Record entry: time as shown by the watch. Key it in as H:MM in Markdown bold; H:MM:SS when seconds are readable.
**4:02**
